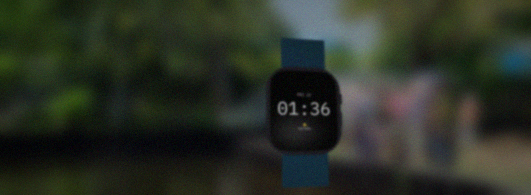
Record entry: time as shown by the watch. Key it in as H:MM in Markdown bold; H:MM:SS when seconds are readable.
**1:36**
